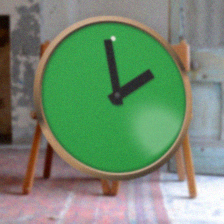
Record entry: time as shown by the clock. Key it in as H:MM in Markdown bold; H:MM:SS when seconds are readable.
**1:59**
